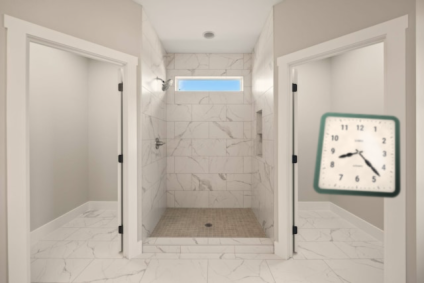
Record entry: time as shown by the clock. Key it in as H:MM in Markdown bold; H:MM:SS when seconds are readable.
**8:23**
